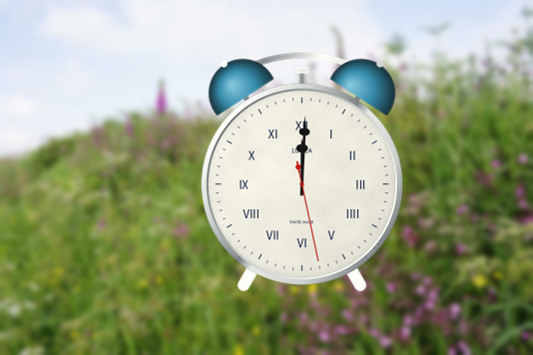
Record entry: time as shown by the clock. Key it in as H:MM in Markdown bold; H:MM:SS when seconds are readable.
**12:00:28**
